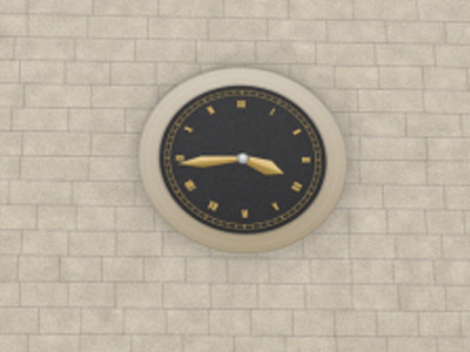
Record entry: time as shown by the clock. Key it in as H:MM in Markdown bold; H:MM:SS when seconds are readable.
**3:44**
